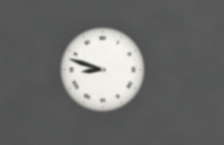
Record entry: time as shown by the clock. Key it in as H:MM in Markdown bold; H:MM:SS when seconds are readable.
**8:48**
